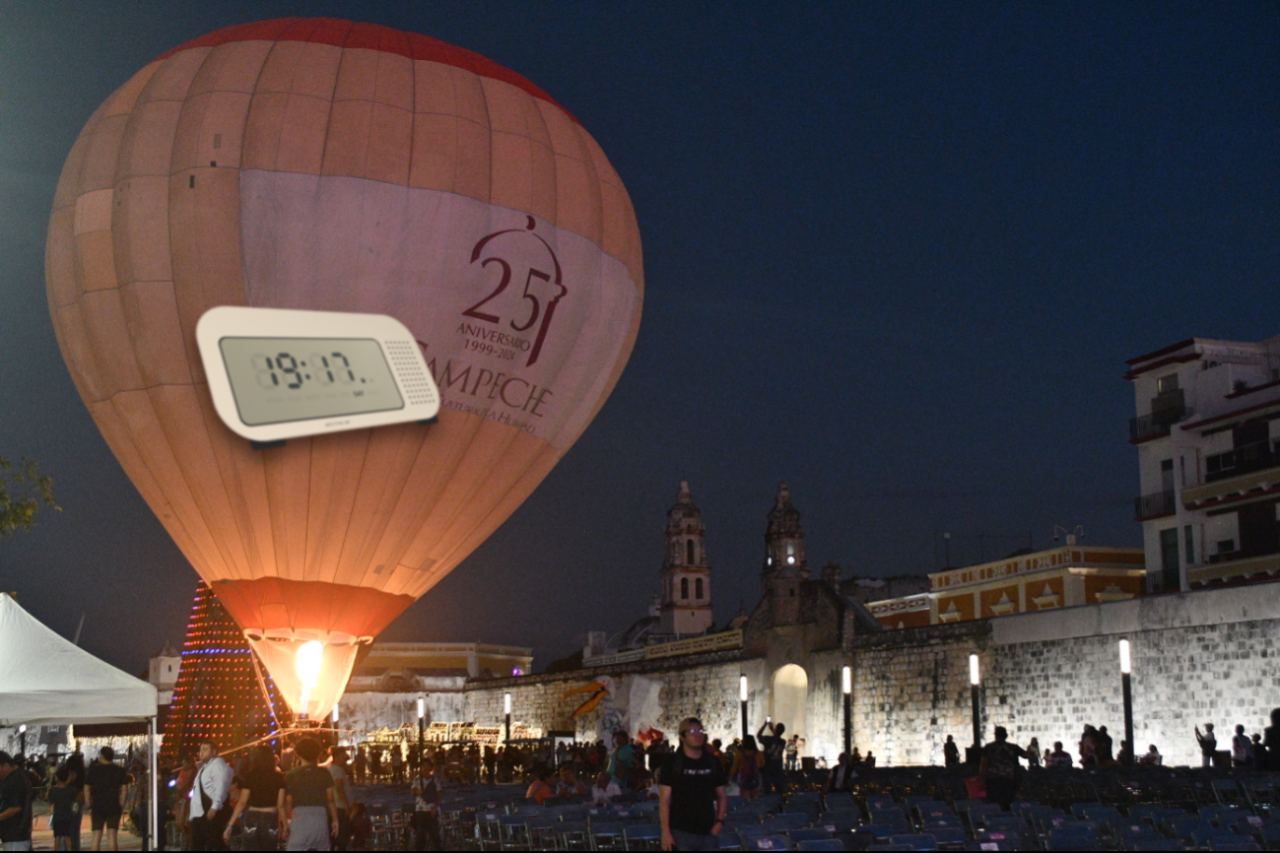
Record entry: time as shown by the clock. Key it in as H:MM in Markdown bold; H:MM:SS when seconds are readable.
**19:17**
